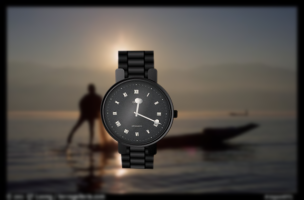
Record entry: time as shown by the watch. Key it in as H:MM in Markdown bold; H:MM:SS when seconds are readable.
**12:19**
